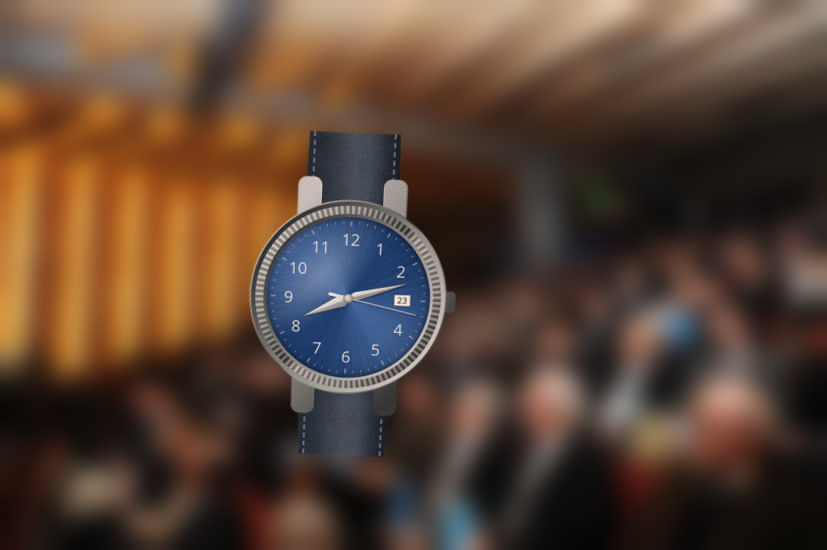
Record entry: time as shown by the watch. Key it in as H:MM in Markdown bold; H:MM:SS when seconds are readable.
**8:12:17**
